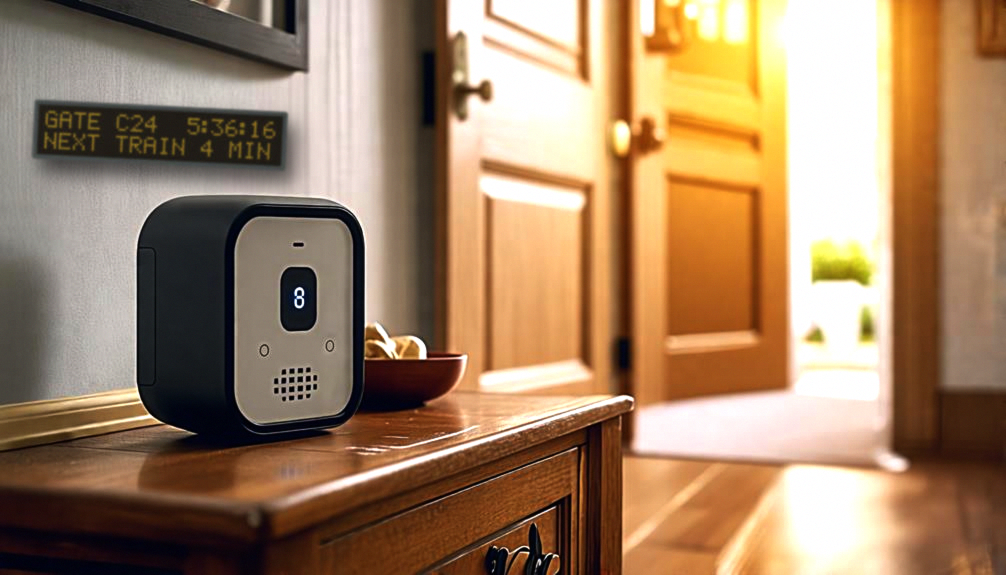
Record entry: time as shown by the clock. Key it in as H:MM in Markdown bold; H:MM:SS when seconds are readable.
**5:36:16**
